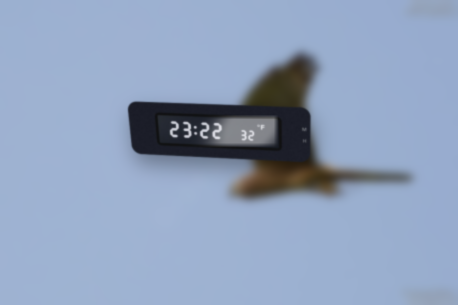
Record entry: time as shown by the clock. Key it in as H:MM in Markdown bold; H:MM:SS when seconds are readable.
**23:22**
